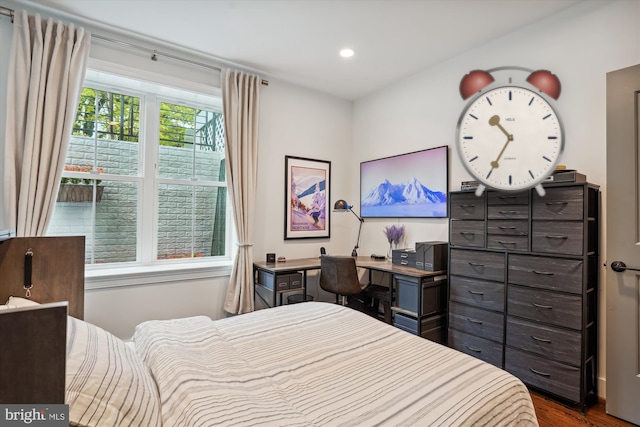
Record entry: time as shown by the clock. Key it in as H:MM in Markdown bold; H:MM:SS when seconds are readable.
**10:35**
